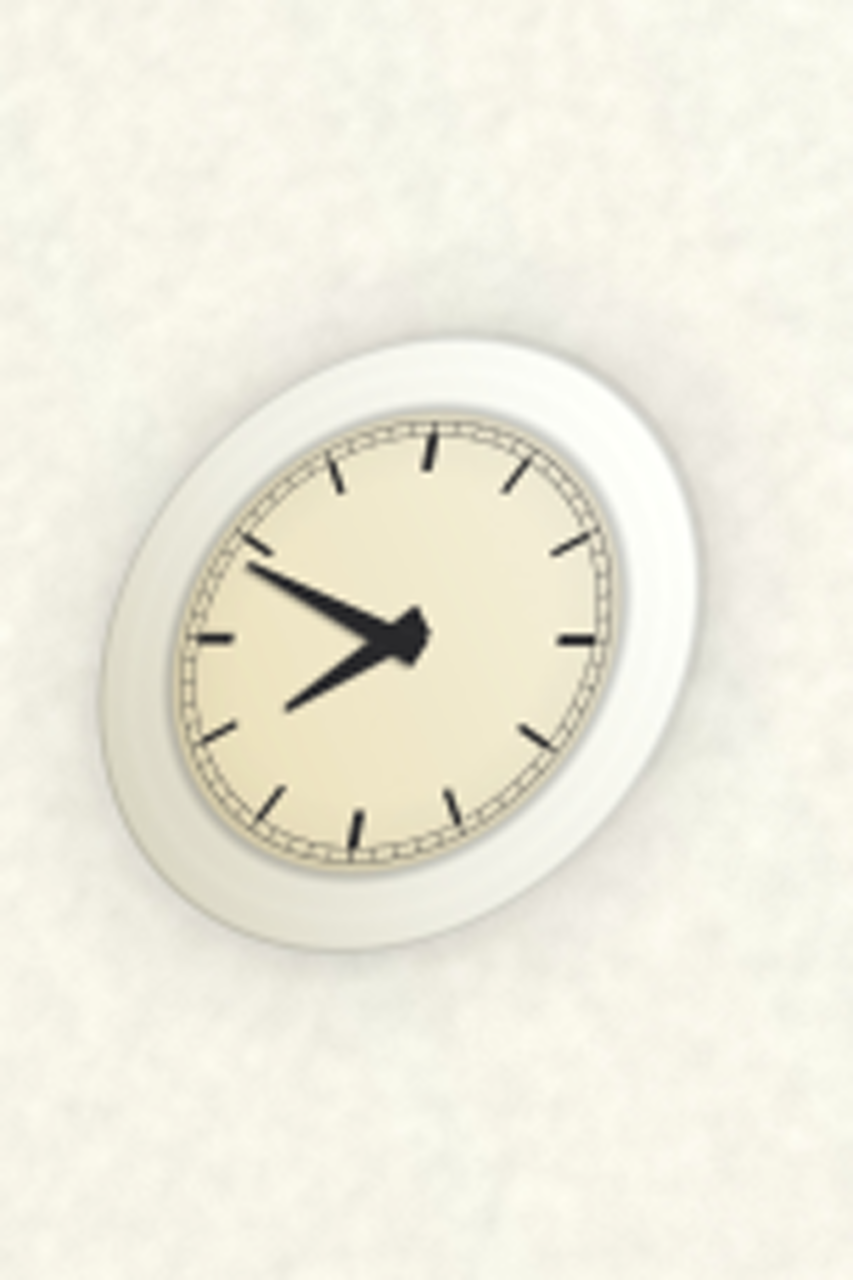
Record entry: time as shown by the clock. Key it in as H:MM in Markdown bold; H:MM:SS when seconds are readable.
**7:49**
